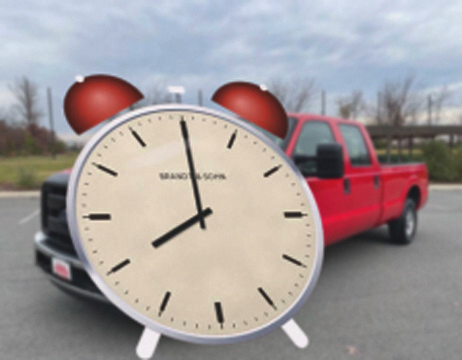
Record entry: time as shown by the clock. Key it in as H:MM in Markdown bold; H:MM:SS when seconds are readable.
**8:00**
